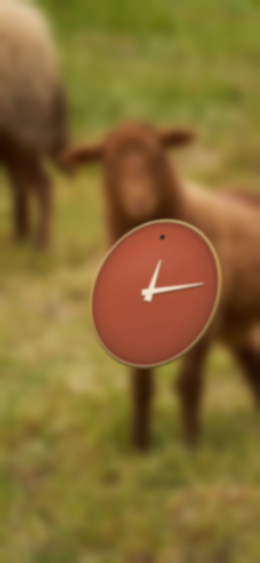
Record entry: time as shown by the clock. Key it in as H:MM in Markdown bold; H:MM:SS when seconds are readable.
**12:13**
